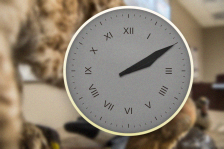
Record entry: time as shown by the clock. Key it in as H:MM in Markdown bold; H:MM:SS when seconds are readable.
**2:10**
